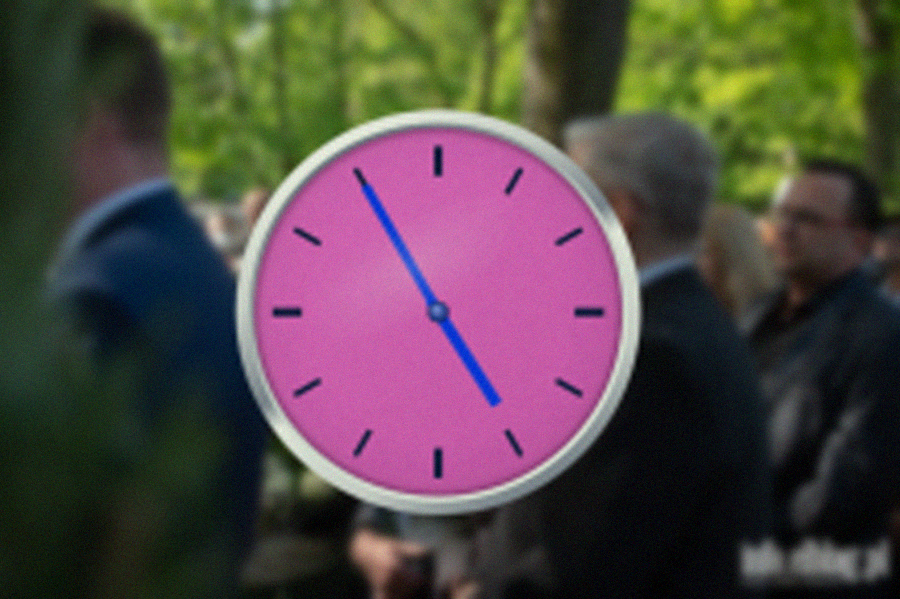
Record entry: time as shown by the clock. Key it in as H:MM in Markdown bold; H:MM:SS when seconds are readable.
**4:55**
